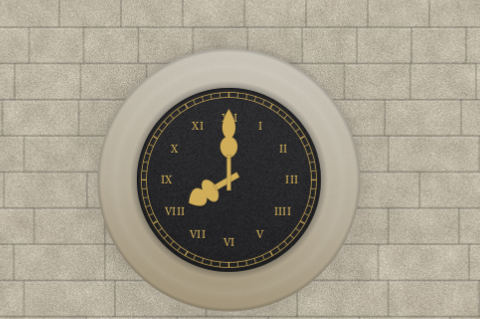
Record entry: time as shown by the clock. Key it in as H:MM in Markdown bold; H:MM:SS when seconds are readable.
**8:00**
